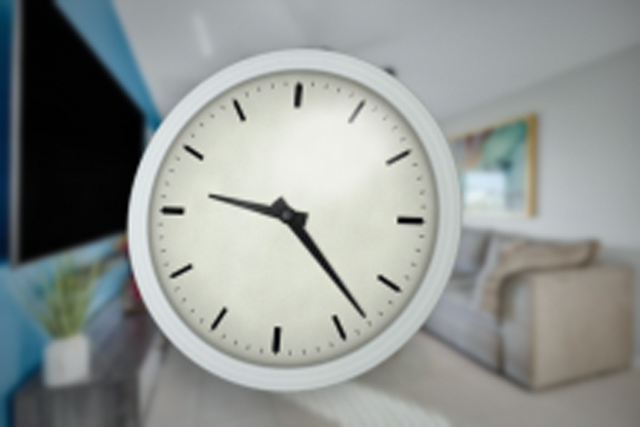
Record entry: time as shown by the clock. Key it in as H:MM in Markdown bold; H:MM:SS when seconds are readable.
**9:23**
